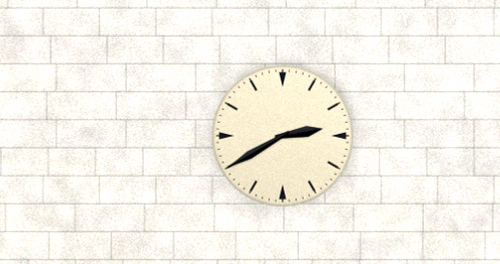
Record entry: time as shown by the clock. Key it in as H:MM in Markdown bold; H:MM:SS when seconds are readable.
**2:40**
